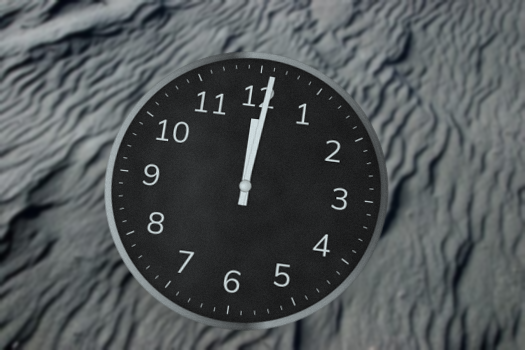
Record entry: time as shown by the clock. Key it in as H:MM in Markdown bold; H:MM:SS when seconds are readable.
**12:01**
